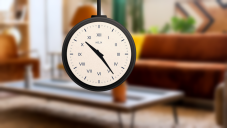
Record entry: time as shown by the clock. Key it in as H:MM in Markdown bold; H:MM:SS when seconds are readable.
**10:24**
